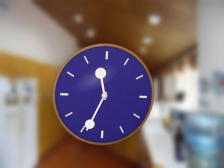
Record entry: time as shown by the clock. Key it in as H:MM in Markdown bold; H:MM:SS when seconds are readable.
**11:34**
